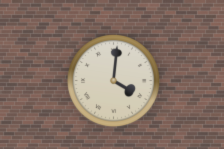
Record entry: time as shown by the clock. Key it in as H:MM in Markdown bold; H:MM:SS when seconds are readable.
**4:01**
